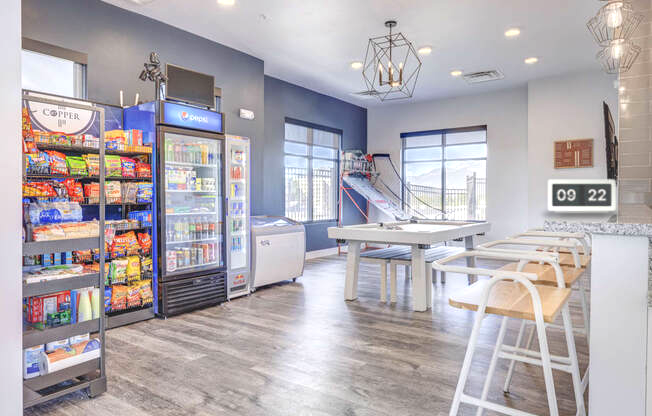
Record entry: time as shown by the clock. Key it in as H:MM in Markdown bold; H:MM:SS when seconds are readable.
**9:22**
